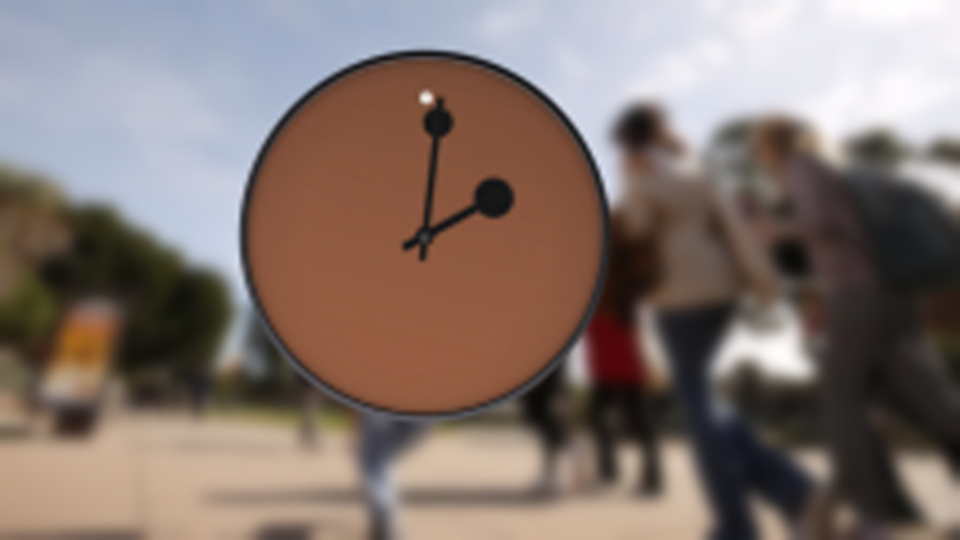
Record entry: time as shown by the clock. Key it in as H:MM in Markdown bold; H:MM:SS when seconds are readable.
**2:01**
